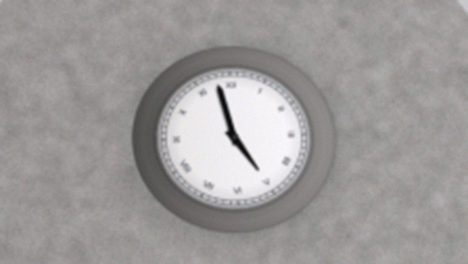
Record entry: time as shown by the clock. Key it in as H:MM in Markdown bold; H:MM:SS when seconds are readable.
**4:58**
